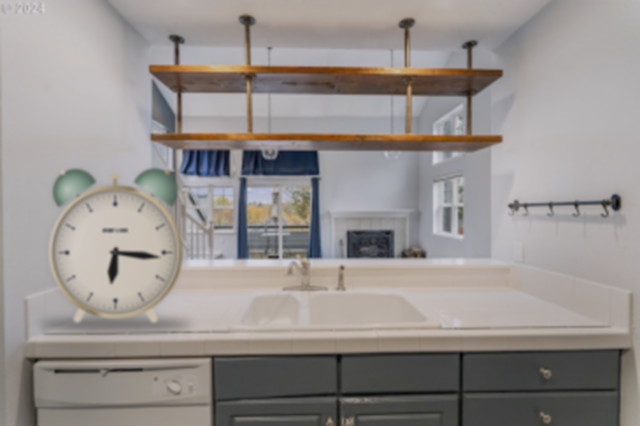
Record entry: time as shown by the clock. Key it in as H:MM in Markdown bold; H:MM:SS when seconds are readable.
**6:16**
